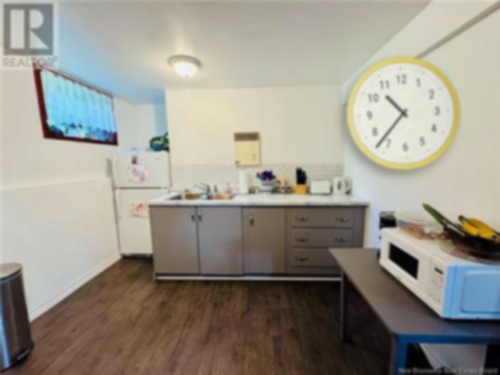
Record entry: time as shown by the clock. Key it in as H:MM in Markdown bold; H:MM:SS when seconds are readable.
**10:37**
